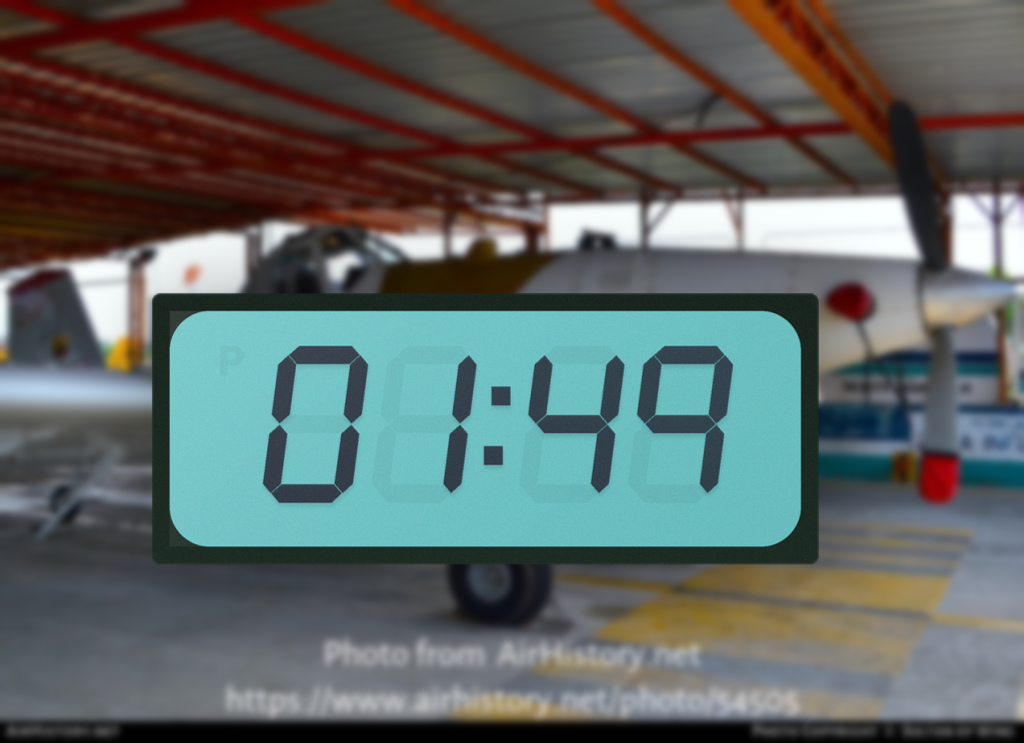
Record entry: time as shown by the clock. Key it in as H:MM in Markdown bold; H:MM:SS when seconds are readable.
**1:49**
